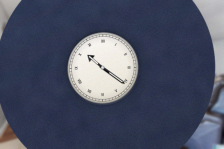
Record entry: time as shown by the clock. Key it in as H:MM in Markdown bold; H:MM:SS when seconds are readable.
**10:21**
